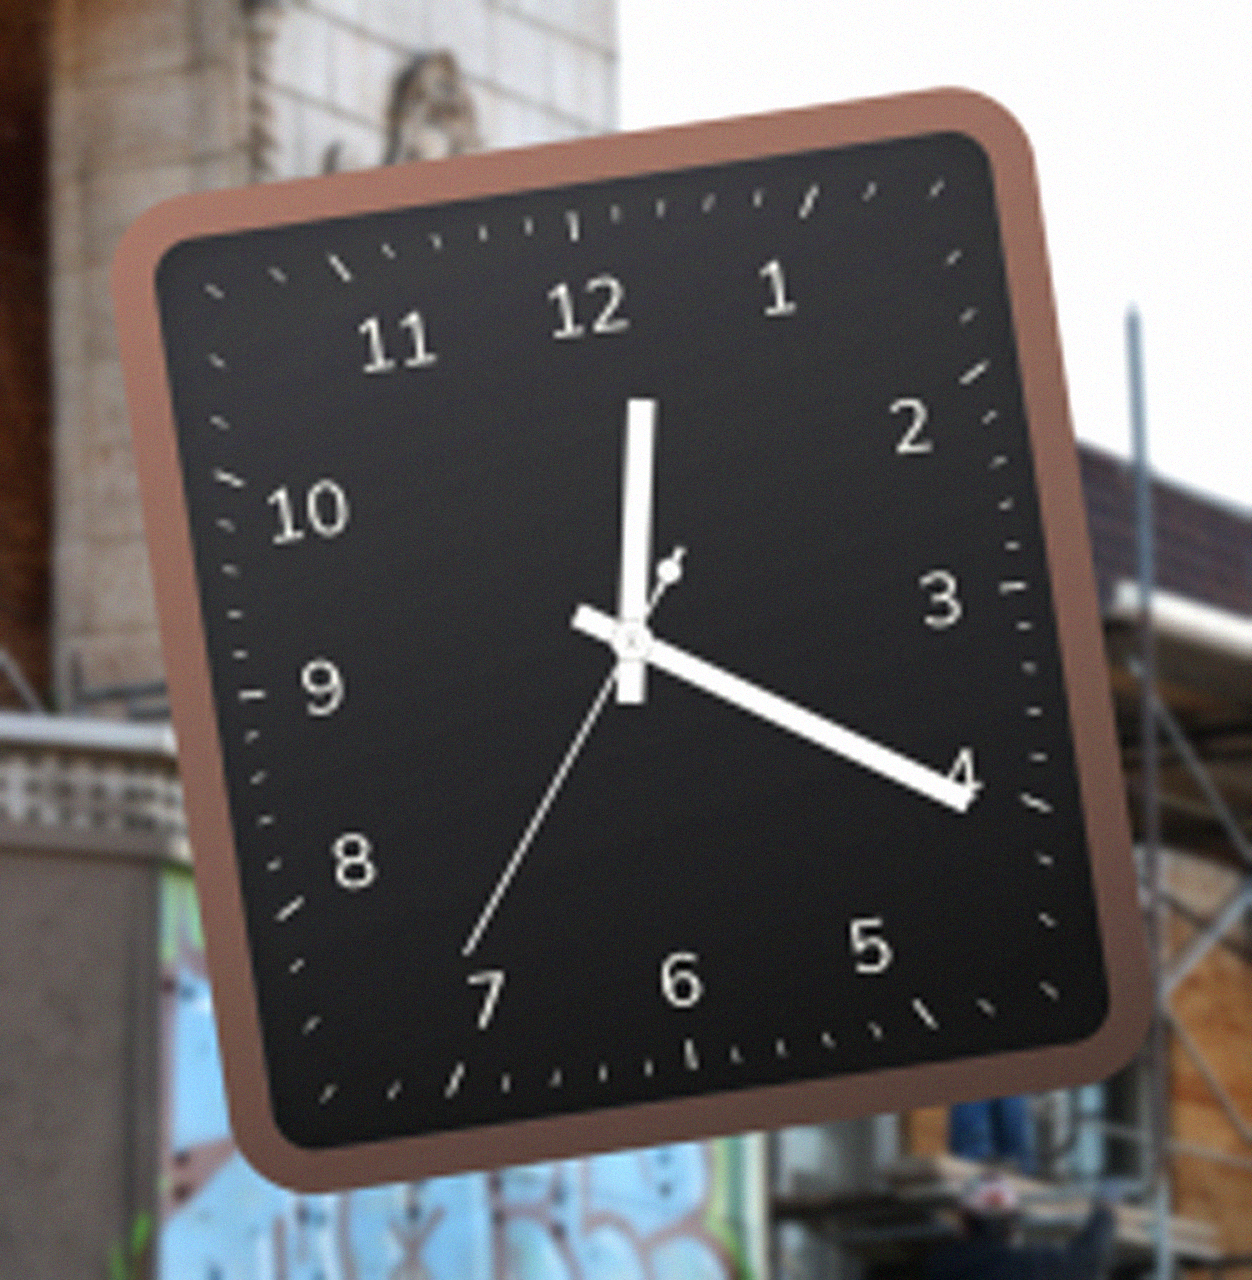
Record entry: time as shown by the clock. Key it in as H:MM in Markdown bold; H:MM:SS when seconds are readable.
**12:20:36**
